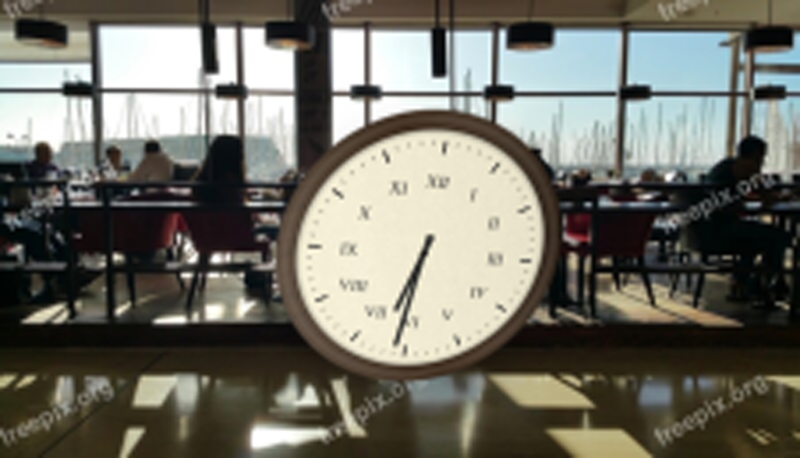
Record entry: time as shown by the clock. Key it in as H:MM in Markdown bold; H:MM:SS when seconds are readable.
**6:31**
